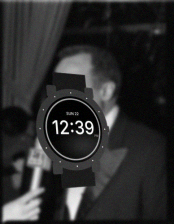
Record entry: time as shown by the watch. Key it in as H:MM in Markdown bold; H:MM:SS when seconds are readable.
**12:39**
